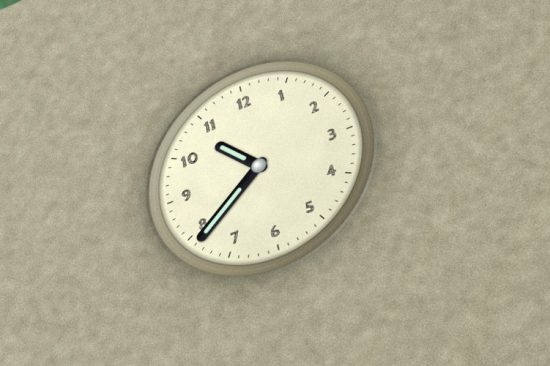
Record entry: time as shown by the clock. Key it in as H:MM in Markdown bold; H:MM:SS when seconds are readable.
**10:39**
